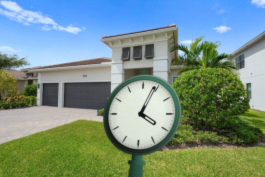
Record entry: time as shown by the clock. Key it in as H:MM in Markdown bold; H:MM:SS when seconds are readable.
**4:04**
